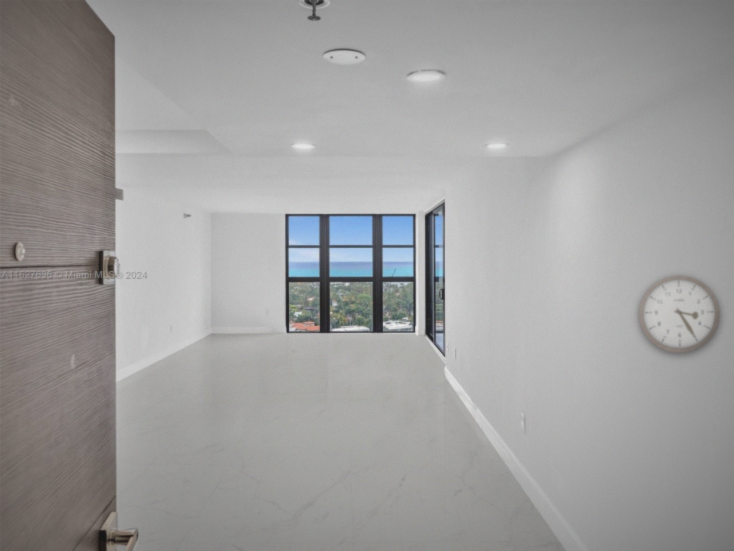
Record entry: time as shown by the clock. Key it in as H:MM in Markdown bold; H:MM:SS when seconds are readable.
**3:25**
